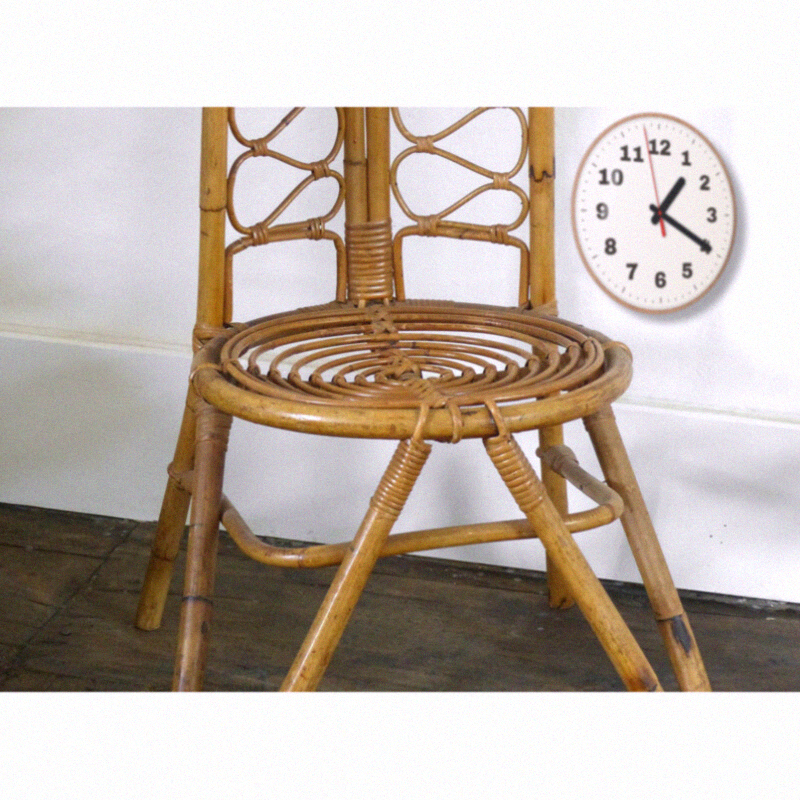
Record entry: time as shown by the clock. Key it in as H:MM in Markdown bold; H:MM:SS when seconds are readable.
**1:19:58**
